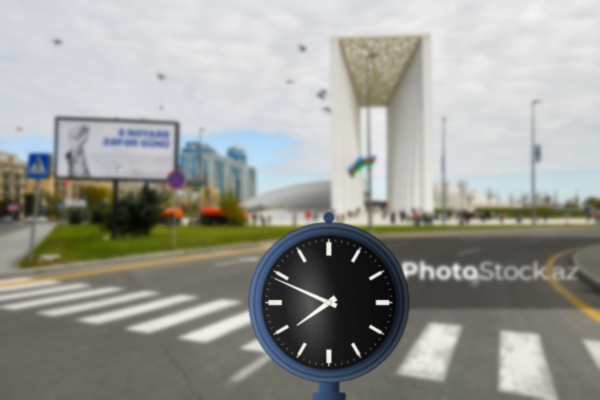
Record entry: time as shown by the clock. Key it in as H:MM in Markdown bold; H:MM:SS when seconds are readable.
**7:49**
